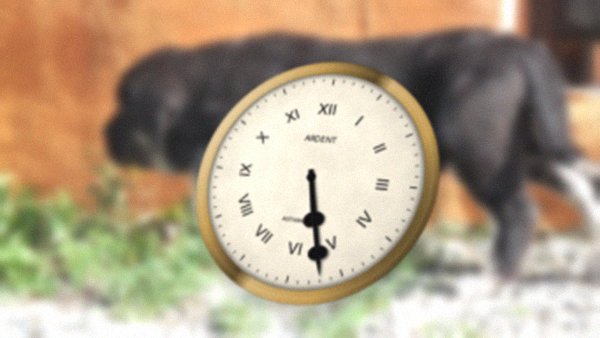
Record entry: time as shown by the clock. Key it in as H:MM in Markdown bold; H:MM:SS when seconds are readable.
**5:27**
